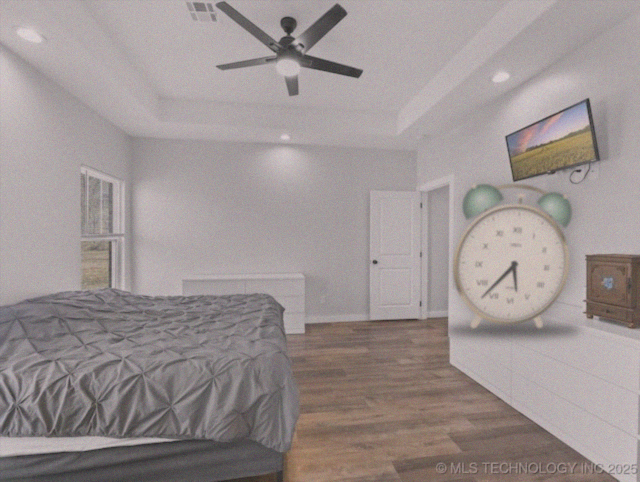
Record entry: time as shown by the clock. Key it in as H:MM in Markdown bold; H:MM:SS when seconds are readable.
**5:37**
